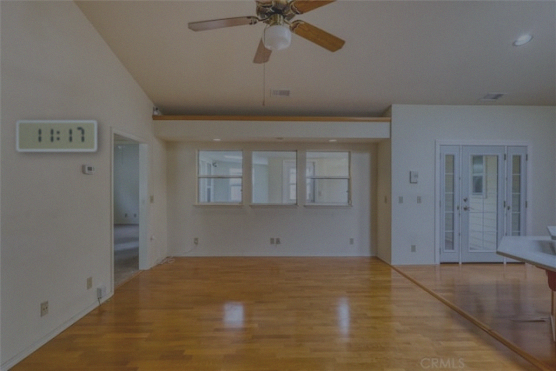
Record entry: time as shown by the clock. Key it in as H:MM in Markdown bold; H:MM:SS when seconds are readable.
**11:17**
